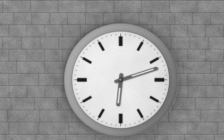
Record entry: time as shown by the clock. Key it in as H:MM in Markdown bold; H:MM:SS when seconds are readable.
**6:12**
